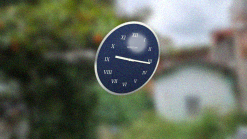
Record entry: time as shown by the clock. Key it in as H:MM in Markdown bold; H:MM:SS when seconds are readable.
**9:16**
